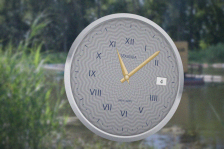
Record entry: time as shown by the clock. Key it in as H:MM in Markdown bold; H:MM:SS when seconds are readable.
**11:08**
